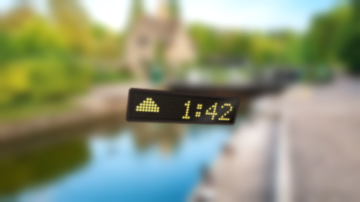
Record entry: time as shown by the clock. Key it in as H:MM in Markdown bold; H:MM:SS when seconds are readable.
**1:42**
